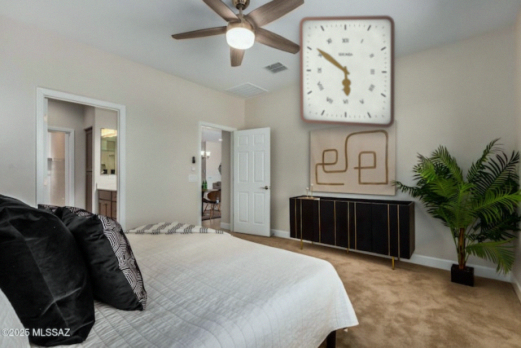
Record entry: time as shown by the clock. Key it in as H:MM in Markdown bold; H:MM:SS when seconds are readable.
**5:51**
